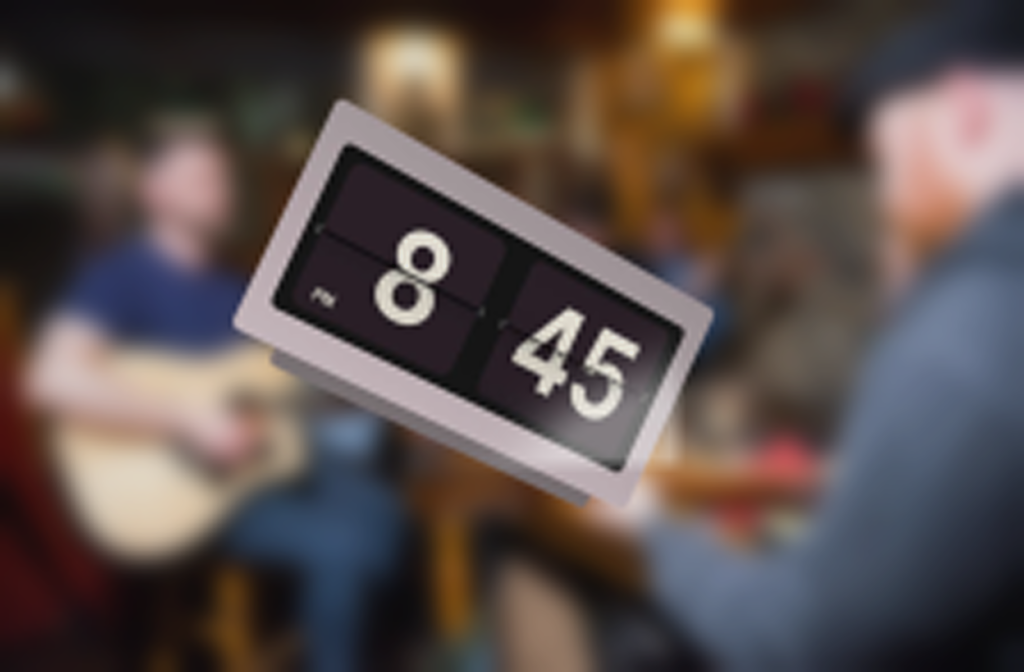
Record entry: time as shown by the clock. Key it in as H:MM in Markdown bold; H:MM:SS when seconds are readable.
**8:45**
